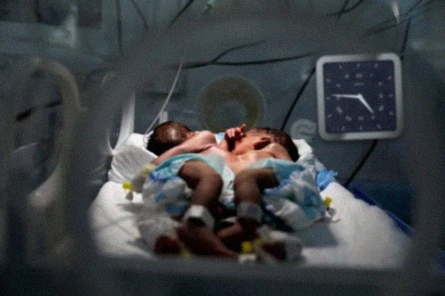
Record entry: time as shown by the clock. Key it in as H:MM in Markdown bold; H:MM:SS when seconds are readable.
**4:46**
